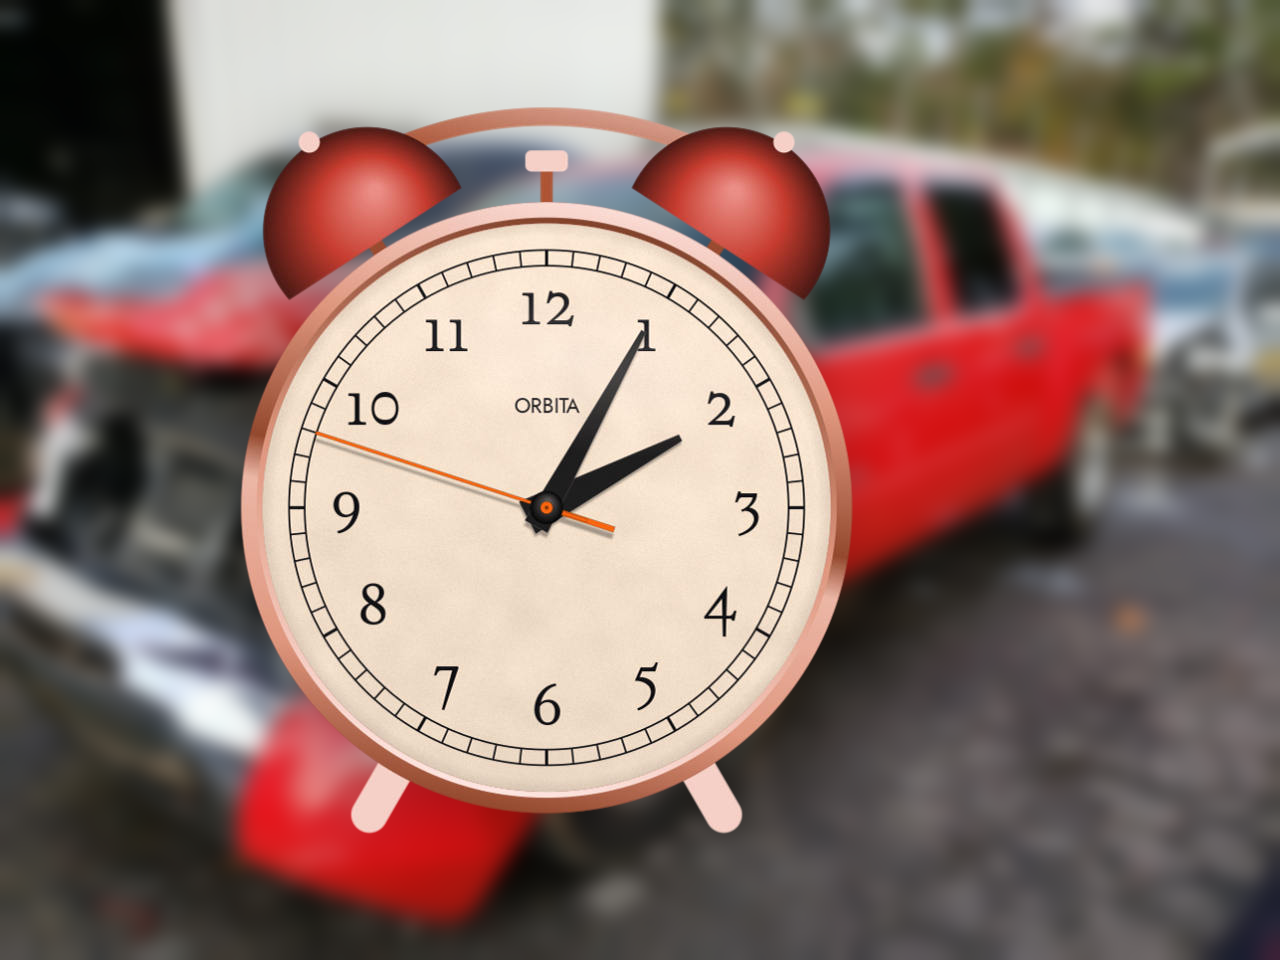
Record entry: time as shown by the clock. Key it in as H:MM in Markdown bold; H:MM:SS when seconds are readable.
**2:04:48**
